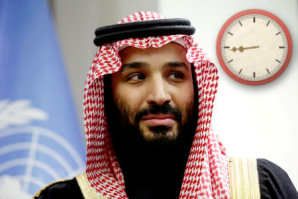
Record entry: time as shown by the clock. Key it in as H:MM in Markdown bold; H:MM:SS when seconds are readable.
**8:44**
